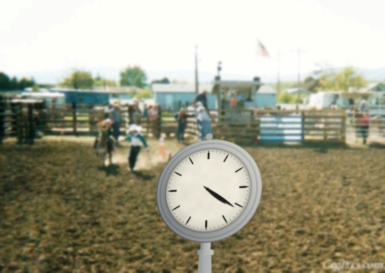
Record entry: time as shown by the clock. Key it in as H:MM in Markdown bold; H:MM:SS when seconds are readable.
**4:21**
